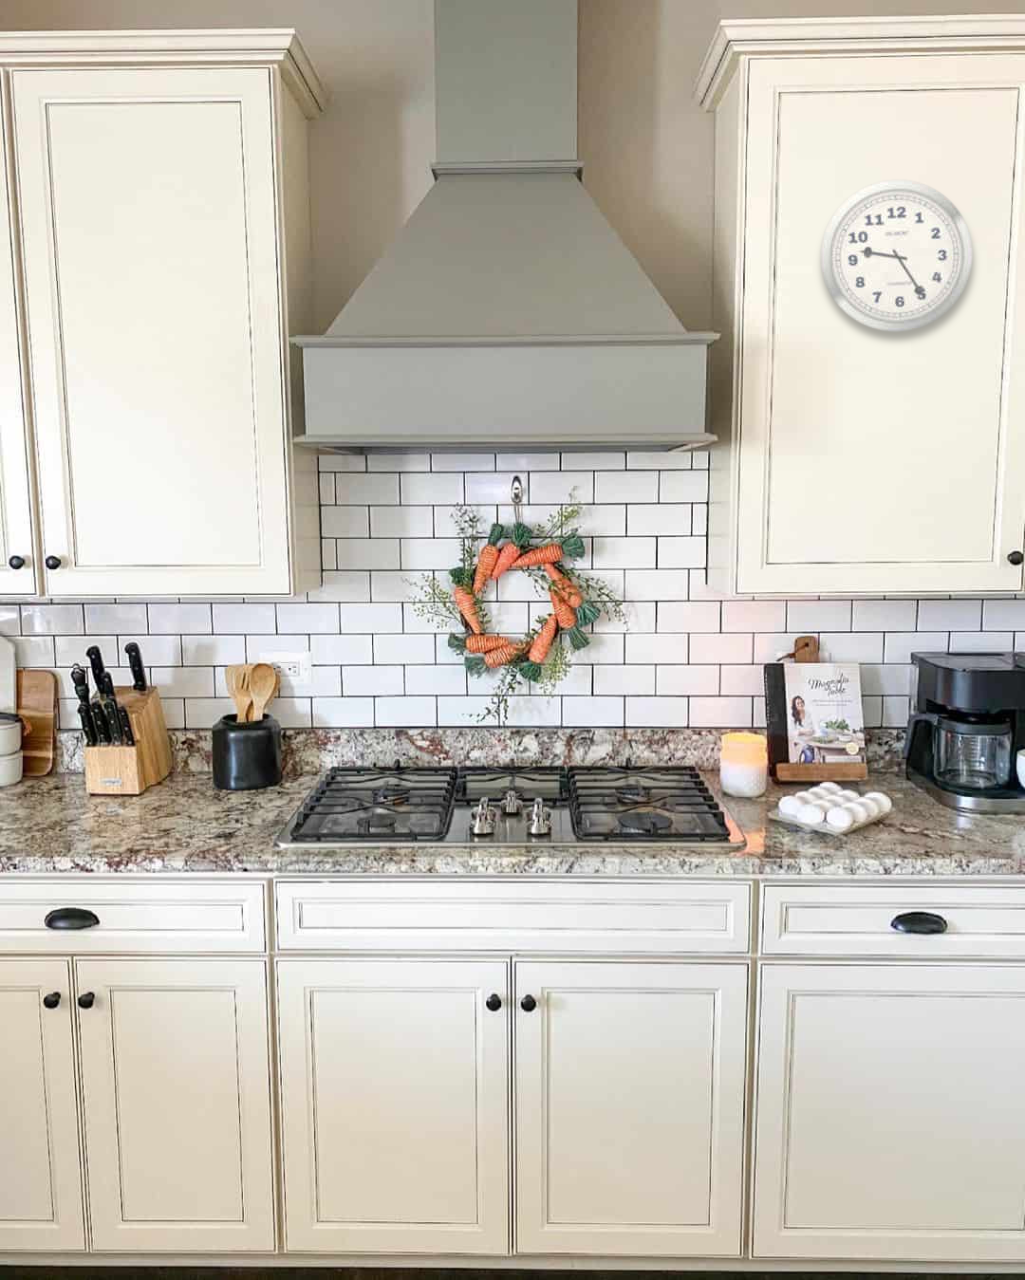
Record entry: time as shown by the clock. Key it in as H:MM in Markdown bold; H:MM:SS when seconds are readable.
**9:25**
